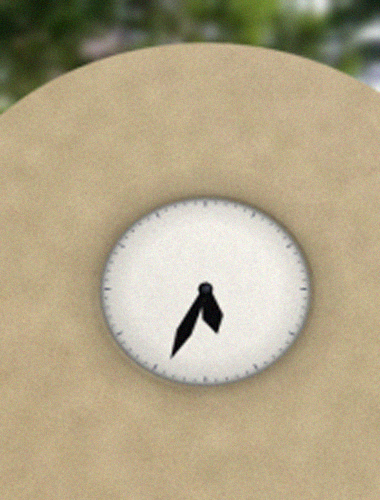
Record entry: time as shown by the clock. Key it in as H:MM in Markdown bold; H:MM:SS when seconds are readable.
**5:34**
